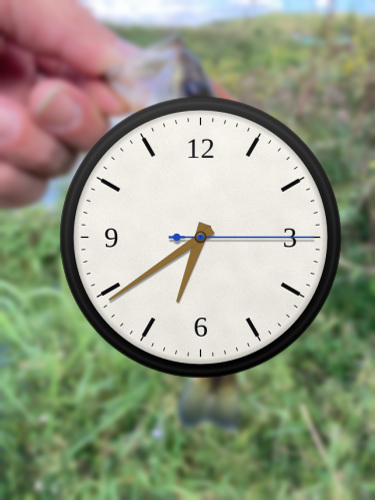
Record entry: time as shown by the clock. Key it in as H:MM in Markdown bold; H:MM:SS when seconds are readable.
**6:39:15**
